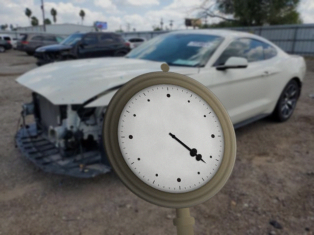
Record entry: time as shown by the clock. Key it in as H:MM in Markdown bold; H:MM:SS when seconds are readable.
**4:22**
